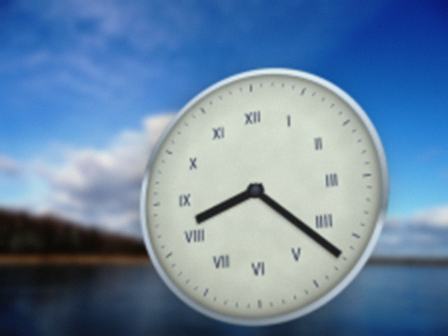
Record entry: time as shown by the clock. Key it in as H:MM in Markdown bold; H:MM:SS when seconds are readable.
**8:22**
